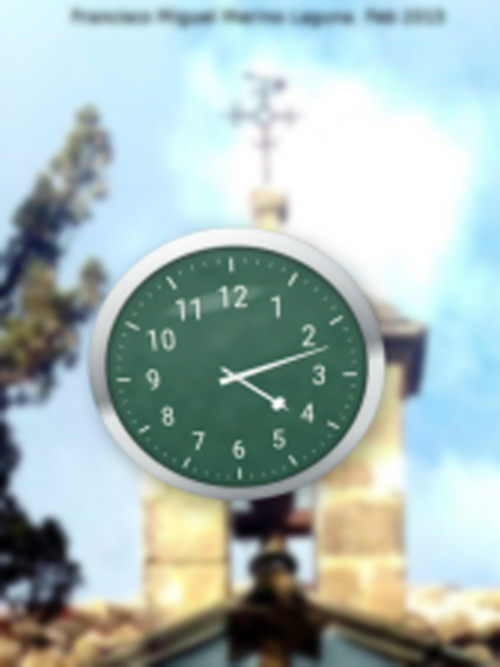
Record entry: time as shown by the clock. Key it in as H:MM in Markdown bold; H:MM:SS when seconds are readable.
**4:12**
